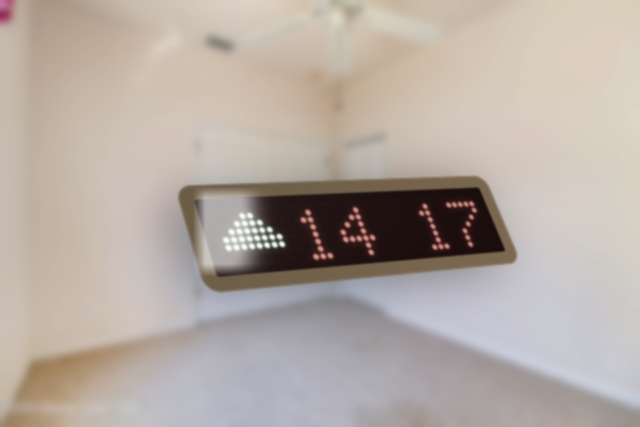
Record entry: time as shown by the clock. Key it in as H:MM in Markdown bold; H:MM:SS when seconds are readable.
**14:17**
